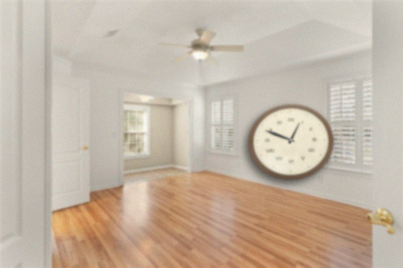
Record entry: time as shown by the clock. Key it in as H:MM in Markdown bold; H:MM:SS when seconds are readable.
**12:49**
